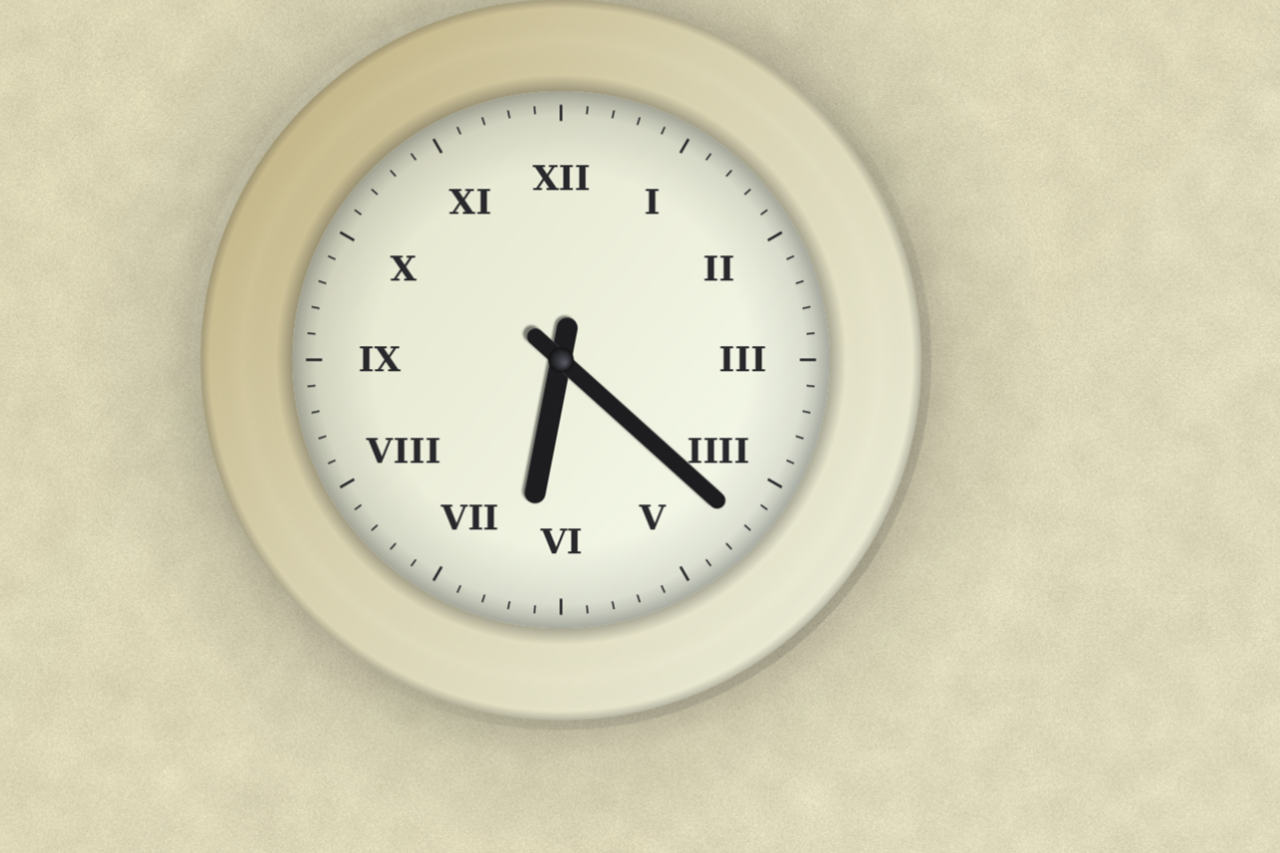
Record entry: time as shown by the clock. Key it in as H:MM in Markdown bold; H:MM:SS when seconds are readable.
**6:22**
